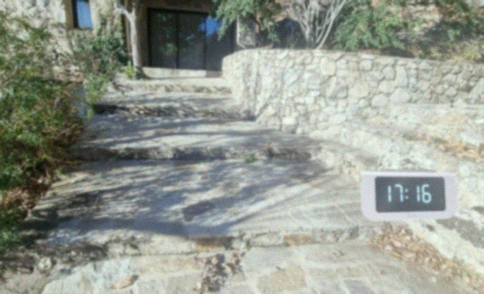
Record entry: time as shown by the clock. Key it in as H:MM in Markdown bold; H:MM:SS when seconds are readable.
**17:16**
